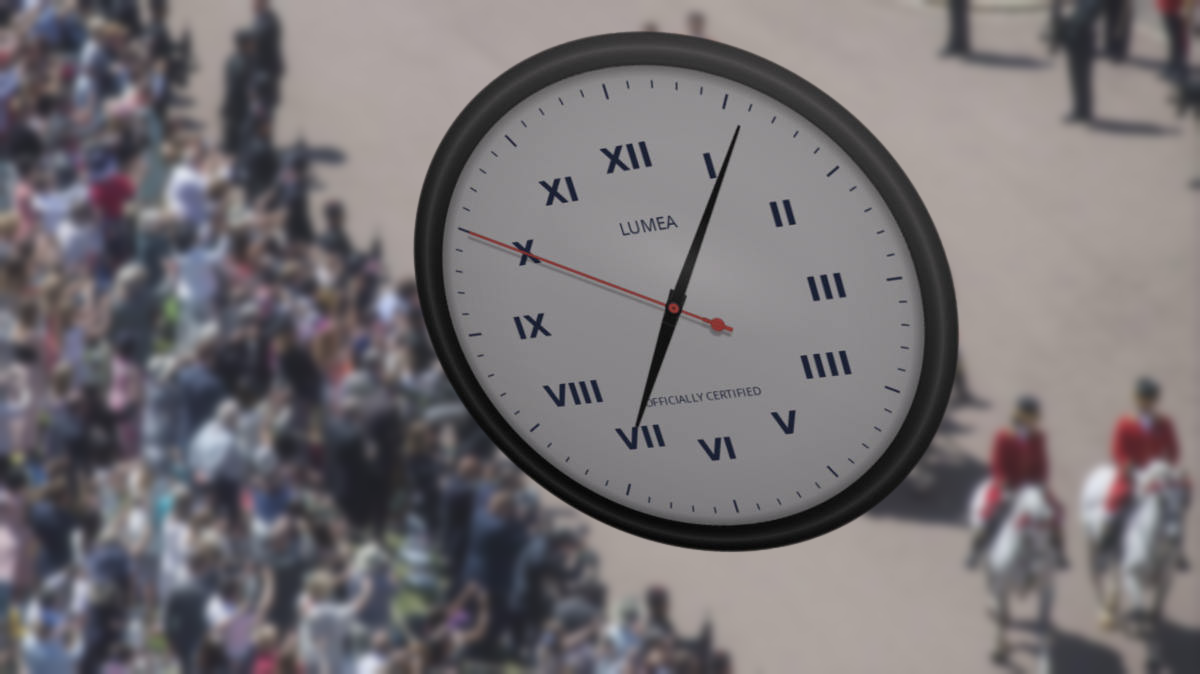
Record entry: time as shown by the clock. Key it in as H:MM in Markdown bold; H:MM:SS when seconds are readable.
**7:05:50**
